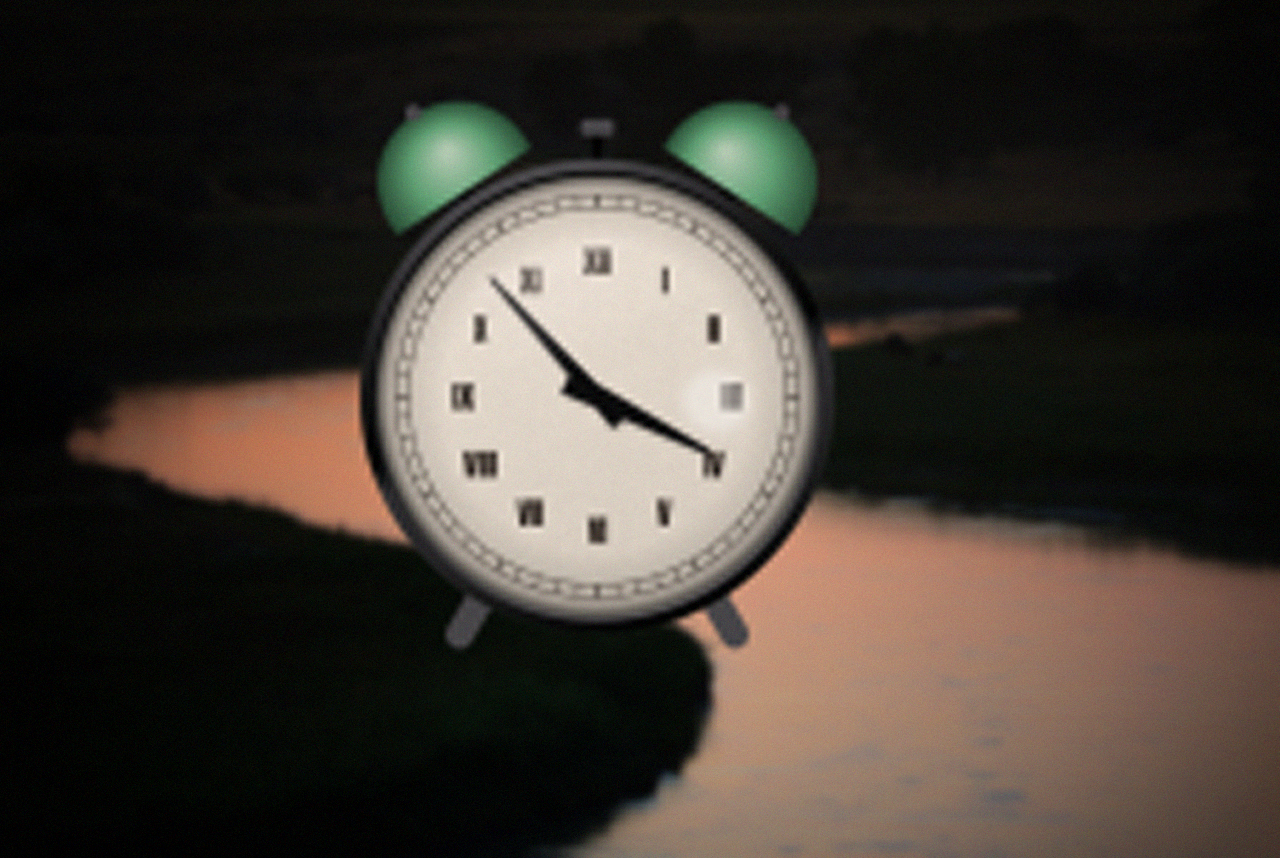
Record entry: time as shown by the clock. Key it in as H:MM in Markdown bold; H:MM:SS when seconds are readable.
**3:53**
